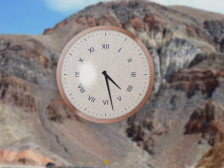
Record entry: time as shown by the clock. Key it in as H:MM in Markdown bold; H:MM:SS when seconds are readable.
**4:28**
